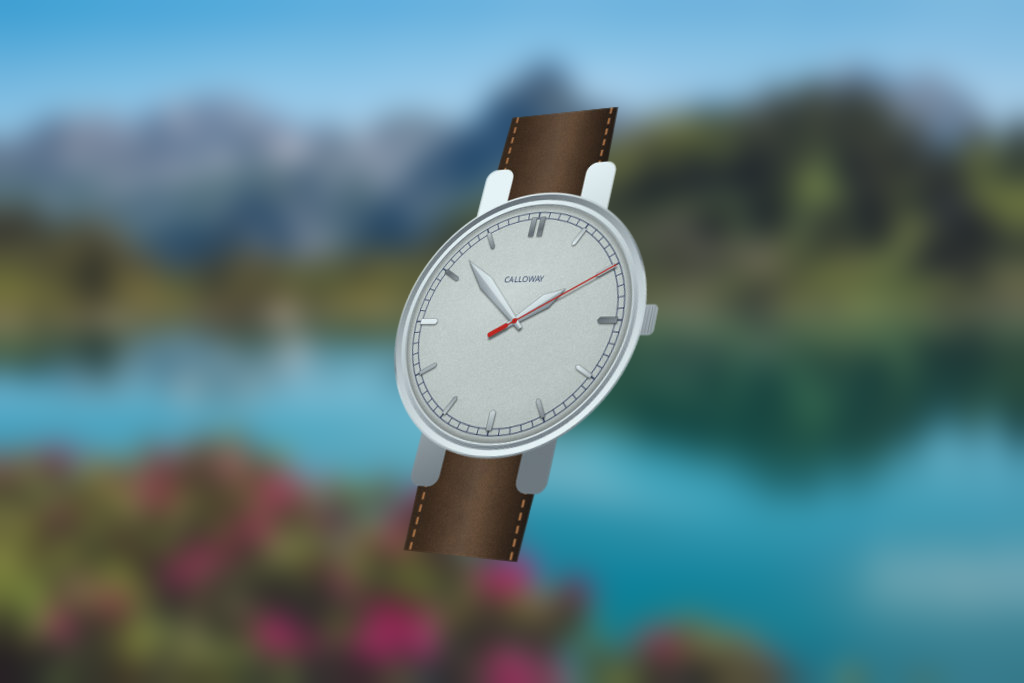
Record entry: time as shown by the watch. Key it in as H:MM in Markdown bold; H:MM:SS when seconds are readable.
**1:52:10**
